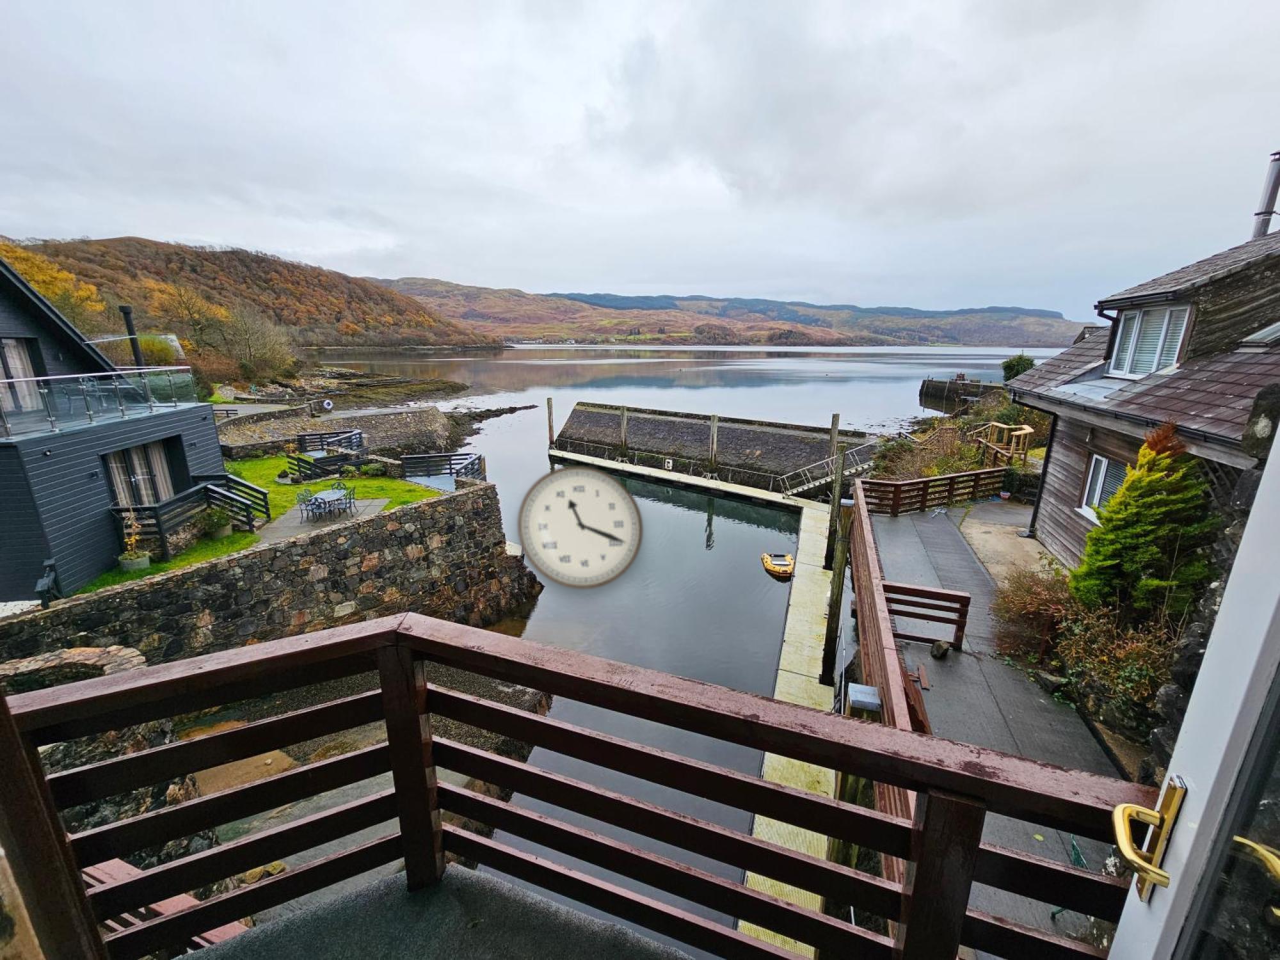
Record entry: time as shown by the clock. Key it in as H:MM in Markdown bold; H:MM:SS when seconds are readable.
**11:19**
